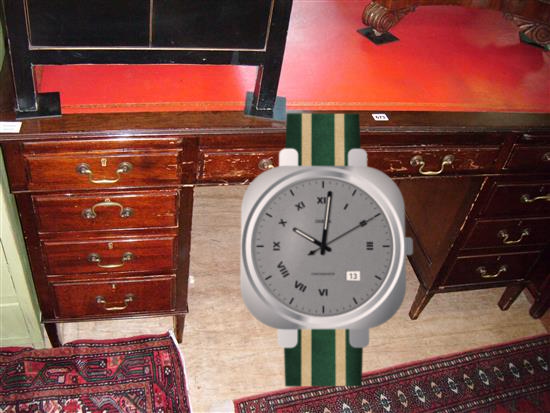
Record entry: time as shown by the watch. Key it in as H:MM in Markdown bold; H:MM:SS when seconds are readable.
**10:01:10**
